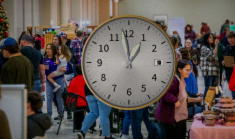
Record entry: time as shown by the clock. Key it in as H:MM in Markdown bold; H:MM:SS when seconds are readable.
**12:58**
